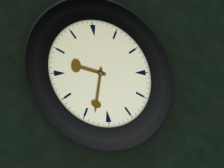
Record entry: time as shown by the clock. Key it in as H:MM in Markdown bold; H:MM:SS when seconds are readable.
**9:33**
